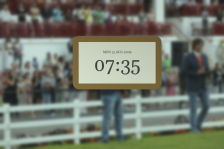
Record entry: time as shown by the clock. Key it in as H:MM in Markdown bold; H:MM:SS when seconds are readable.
**7:35**
